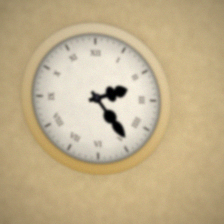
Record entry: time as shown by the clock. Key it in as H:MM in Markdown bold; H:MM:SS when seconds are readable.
**2:24**
